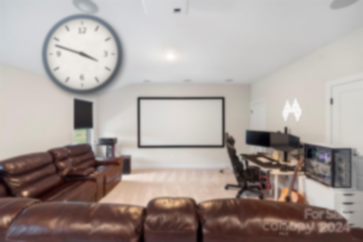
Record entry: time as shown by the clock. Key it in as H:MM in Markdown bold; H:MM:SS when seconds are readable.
**3:48**
